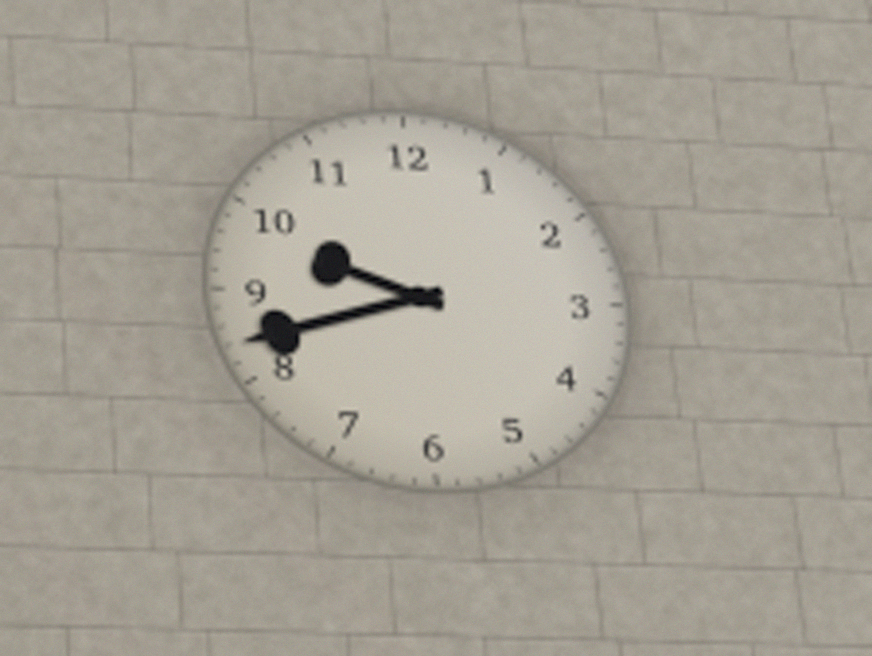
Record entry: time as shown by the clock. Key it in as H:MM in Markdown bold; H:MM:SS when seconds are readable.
**9:42**
